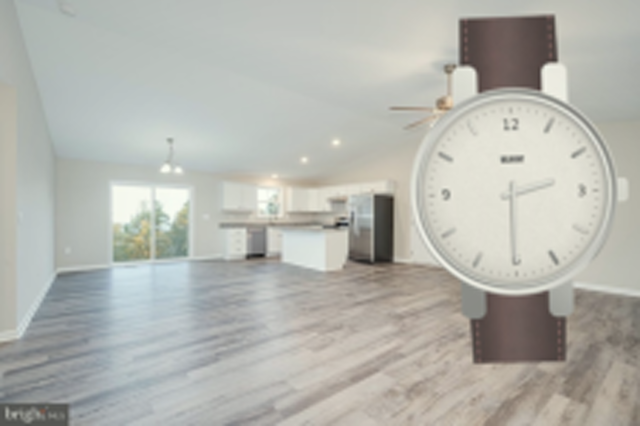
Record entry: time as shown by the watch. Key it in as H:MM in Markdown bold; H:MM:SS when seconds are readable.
**2:30**
